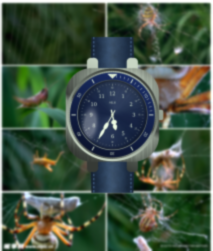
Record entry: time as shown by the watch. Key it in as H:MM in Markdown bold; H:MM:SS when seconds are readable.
**5:35**
